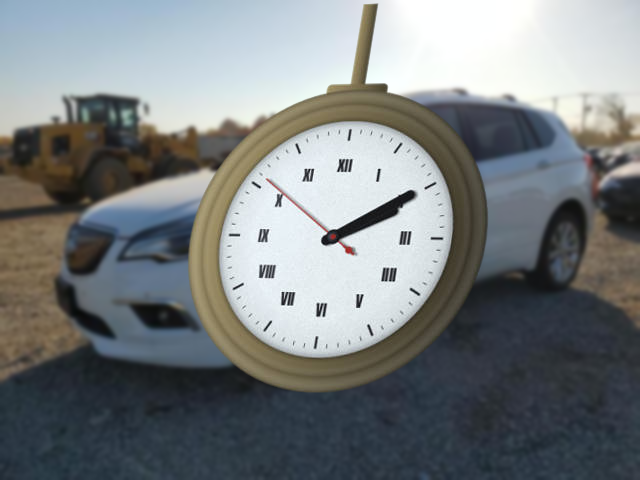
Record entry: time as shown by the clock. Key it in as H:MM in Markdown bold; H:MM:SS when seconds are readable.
**2:09:51**
